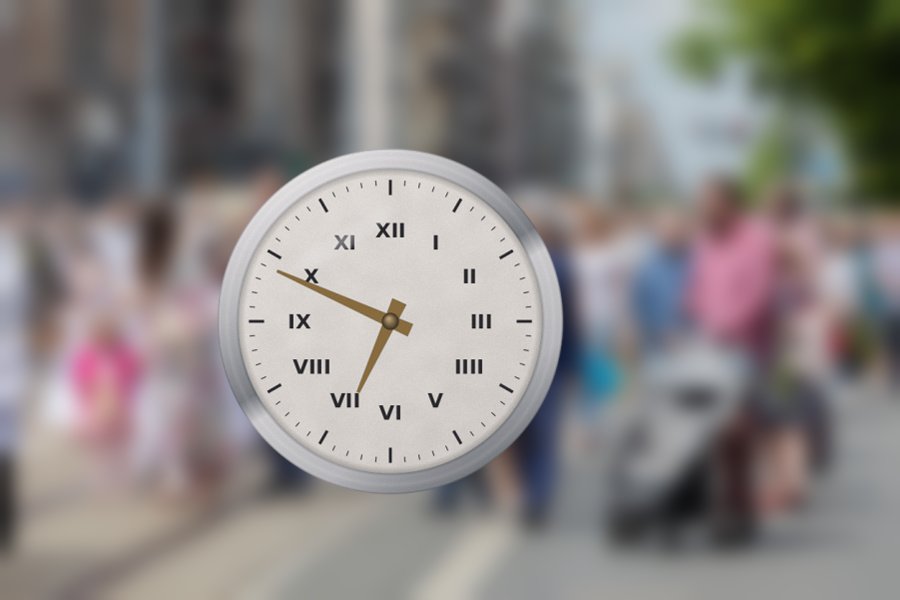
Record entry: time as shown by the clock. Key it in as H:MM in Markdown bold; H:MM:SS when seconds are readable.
**6:49**
